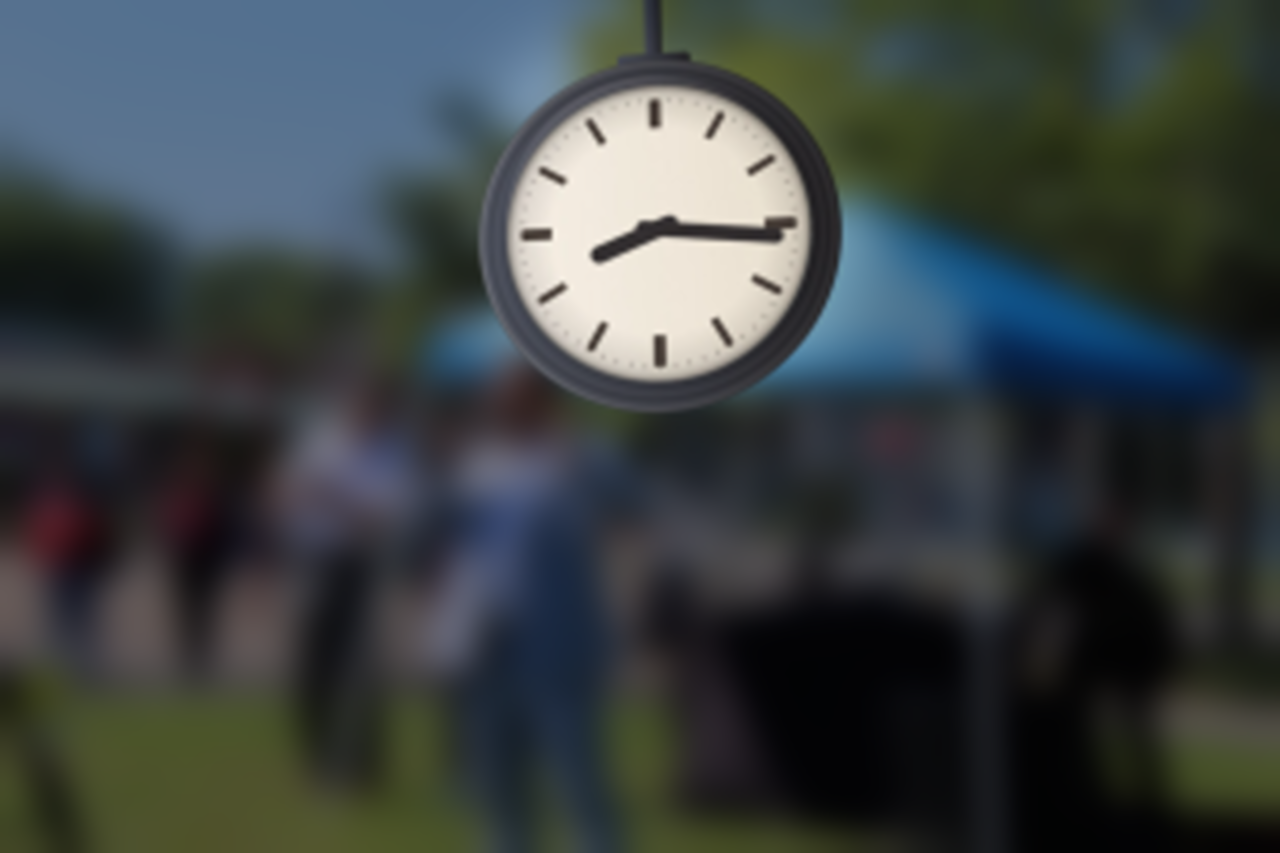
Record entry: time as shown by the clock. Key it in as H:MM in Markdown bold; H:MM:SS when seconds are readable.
**8:16**
